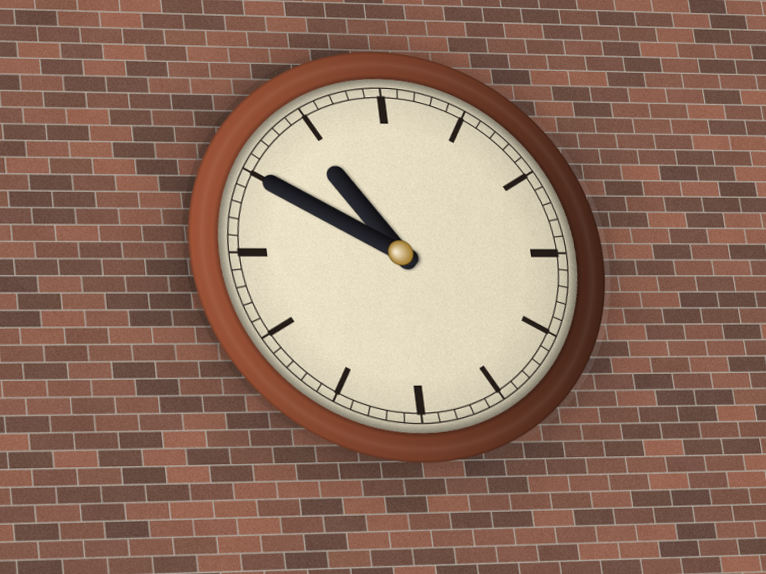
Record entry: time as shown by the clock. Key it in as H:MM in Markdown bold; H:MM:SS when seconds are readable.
**10:50**
